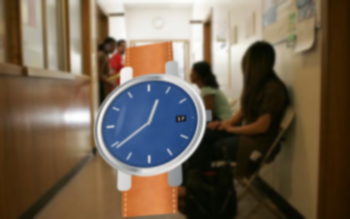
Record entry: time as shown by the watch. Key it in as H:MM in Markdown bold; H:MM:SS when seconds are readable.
**12:39**
